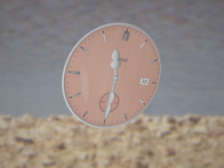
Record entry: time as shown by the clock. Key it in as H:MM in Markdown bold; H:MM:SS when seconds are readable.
**11:30**
